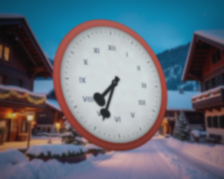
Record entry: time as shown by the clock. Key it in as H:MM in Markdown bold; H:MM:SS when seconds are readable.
**7:34**
